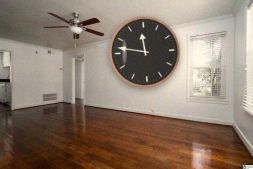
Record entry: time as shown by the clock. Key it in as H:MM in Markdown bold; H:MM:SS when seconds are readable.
**11:47**
